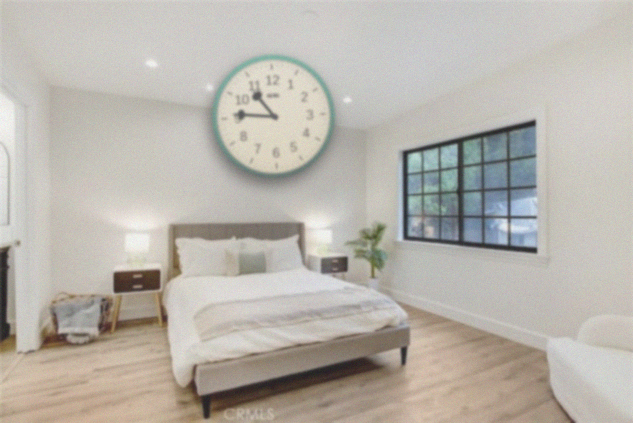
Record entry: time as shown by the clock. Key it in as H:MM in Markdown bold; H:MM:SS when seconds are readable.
**10:46**
